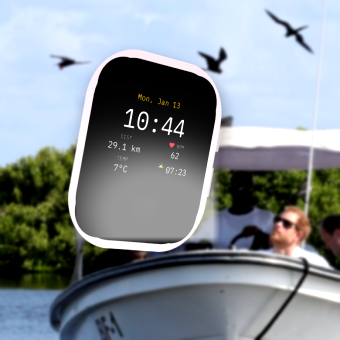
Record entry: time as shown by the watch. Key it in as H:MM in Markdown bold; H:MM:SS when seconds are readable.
**10:44**
